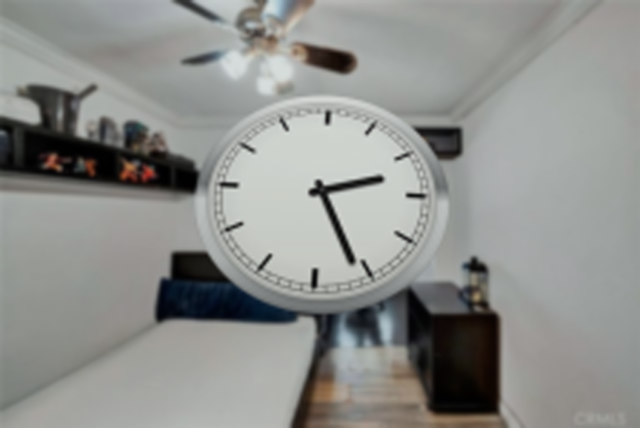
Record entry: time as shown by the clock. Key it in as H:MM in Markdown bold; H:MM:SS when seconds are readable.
**2:26**
